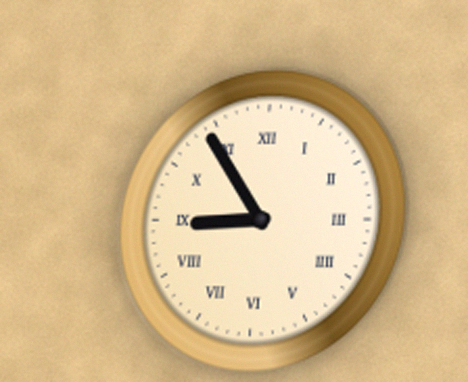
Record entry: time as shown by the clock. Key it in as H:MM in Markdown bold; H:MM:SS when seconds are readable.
**8:54**
